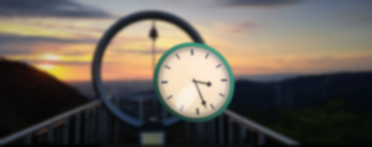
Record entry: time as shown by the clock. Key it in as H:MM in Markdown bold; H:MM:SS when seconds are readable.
**3:27**
